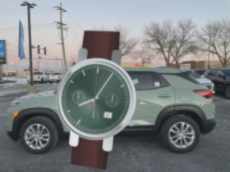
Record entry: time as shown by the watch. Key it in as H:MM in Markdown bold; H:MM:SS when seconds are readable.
**8:05**
